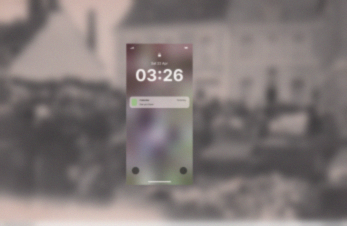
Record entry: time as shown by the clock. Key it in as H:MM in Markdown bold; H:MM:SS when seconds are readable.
**3:26**
